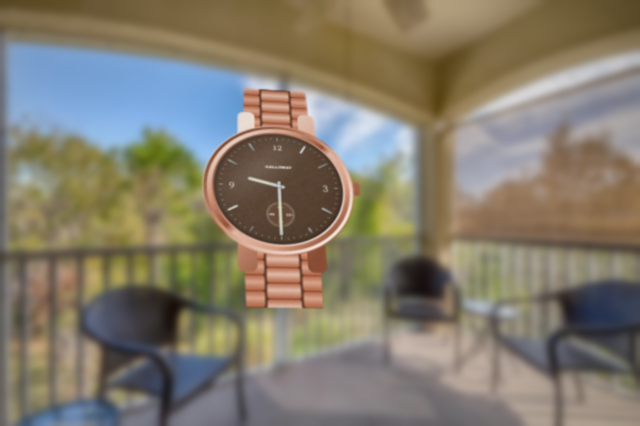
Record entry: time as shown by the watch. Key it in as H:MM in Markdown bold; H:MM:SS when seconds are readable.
**9:30**
